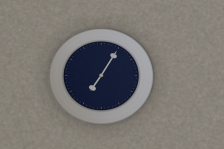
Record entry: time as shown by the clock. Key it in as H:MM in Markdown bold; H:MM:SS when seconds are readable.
**7:05**
